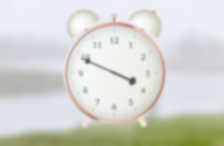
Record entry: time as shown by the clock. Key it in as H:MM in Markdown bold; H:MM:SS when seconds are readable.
**3:49**
